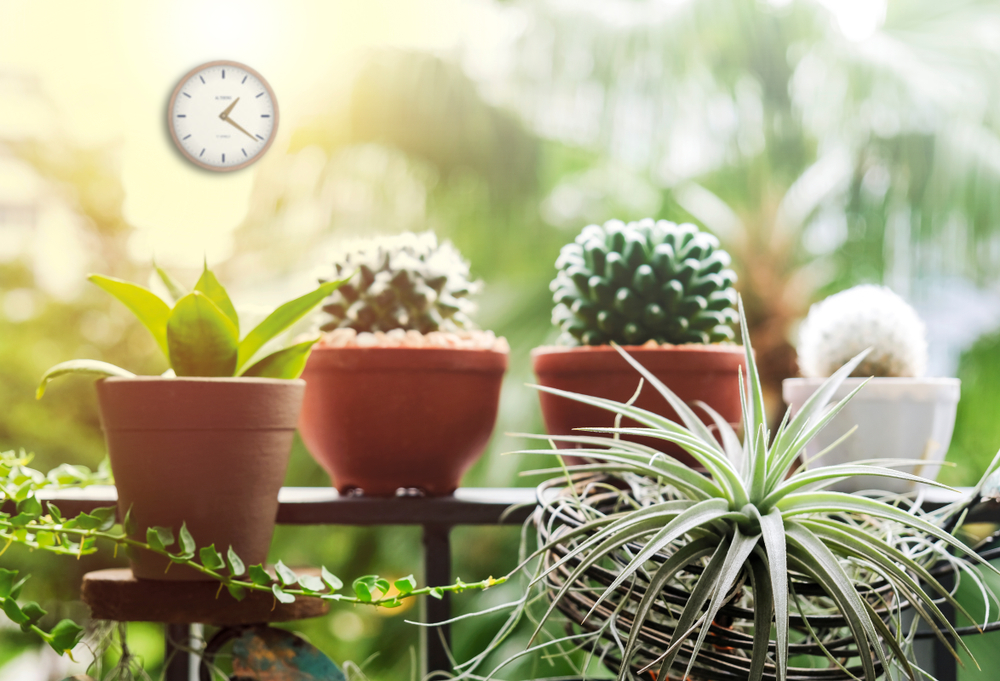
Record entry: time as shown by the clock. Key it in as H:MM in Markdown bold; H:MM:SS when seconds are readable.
**1:21**
